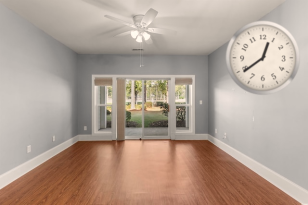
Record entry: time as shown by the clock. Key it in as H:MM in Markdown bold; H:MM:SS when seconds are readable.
**12:39**
